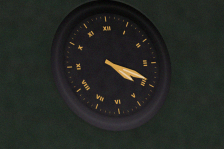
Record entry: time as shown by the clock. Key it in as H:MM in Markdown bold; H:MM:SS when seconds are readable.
**4:19**
